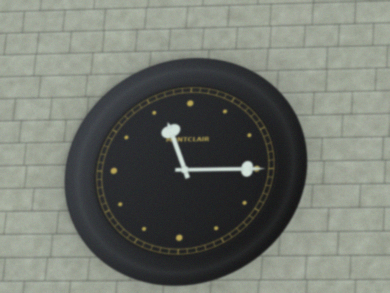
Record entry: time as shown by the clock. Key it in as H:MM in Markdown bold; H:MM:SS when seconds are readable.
**11:15**
